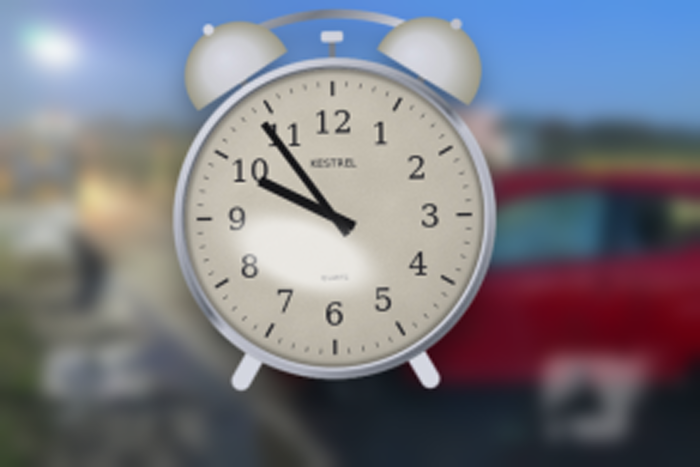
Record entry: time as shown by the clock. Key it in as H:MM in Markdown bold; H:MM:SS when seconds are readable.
**9:54**
